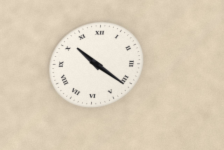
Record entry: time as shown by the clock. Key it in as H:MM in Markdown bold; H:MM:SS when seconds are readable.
**10:21**
